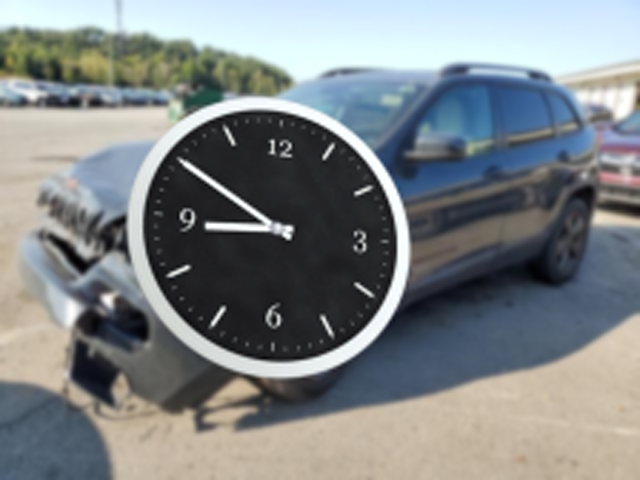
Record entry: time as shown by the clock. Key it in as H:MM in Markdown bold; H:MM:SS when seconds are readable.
**8:50**
